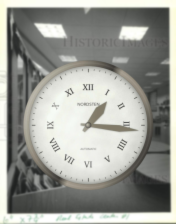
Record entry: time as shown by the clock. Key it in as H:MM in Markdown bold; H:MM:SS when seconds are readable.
**1:16**
